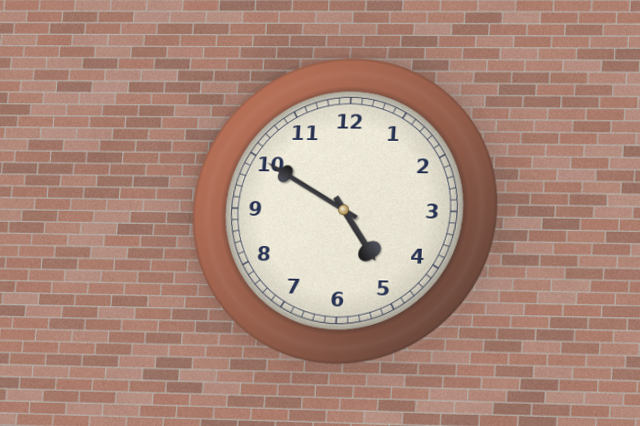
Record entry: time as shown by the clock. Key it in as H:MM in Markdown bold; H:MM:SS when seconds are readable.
**4:50**
